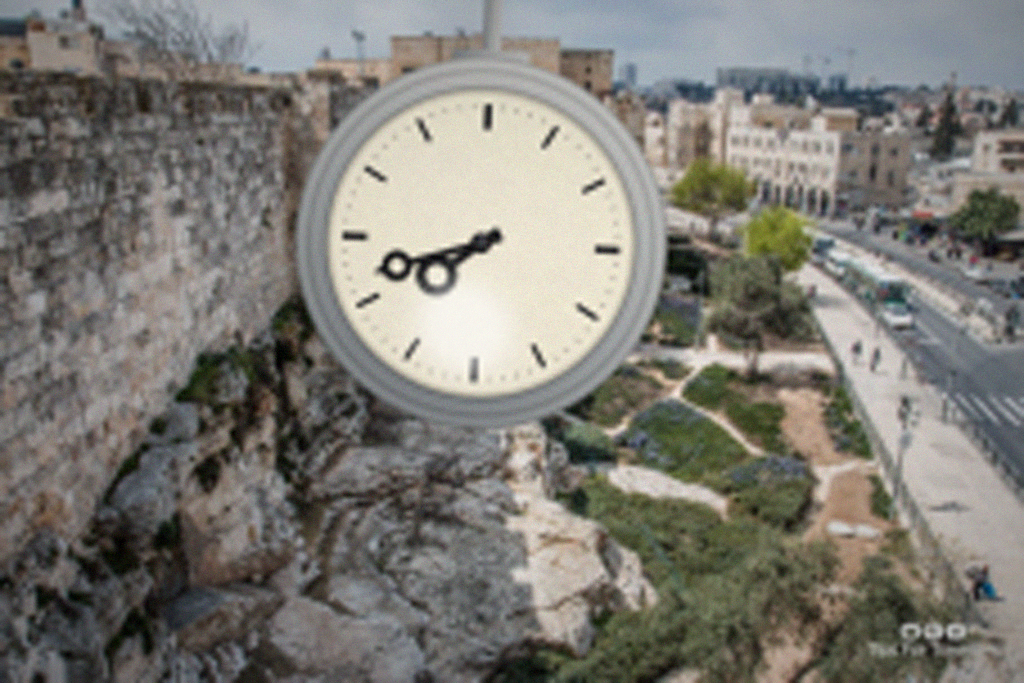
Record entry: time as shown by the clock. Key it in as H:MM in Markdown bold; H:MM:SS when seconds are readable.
**7:42**
